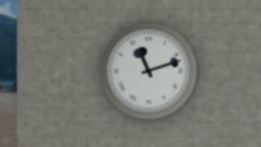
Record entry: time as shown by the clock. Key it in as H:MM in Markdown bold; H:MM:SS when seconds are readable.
**11:12**
